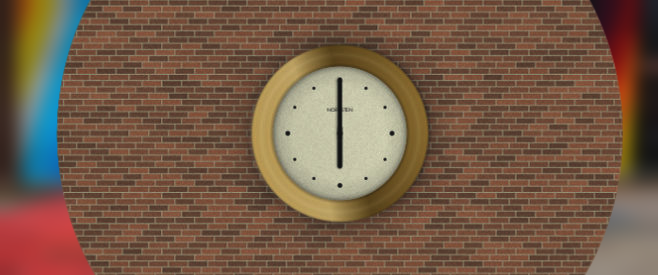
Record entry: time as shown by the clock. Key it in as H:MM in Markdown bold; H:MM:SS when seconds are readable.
**6:00**
